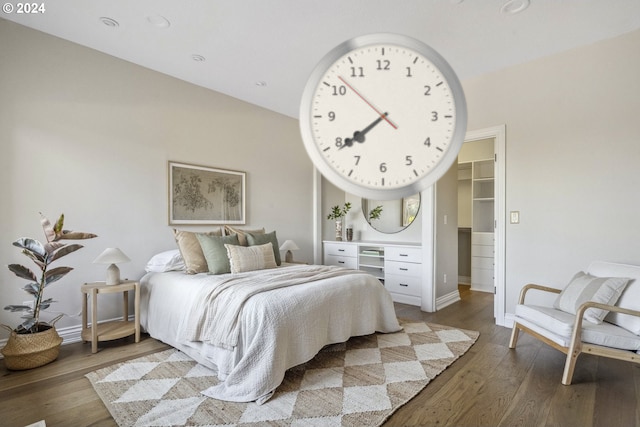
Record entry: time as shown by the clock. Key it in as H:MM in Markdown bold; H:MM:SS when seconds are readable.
**7:38:52**
